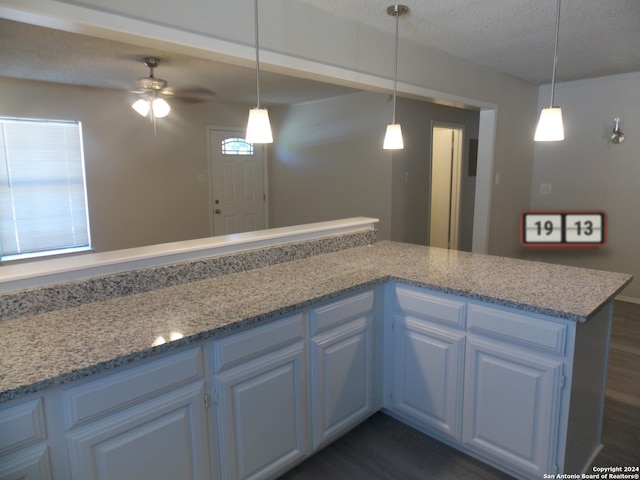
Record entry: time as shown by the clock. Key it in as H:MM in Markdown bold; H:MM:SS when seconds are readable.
**19:13**
